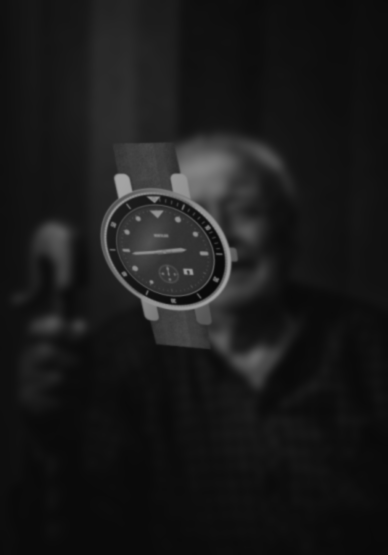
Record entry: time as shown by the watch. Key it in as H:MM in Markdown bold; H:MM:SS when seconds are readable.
**2:44**
